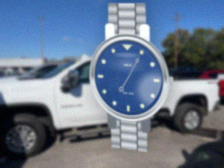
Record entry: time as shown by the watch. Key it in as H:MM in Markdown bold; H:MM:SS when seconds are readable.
**7:05**
